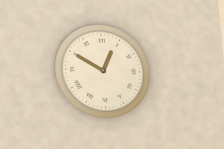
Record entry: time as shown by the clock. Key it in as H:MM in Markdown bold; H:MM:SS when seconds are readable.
**12:50**
